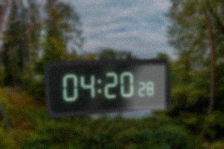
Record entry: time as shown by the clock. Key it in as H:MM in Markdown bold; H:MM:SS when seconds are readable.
**4:20:28**
